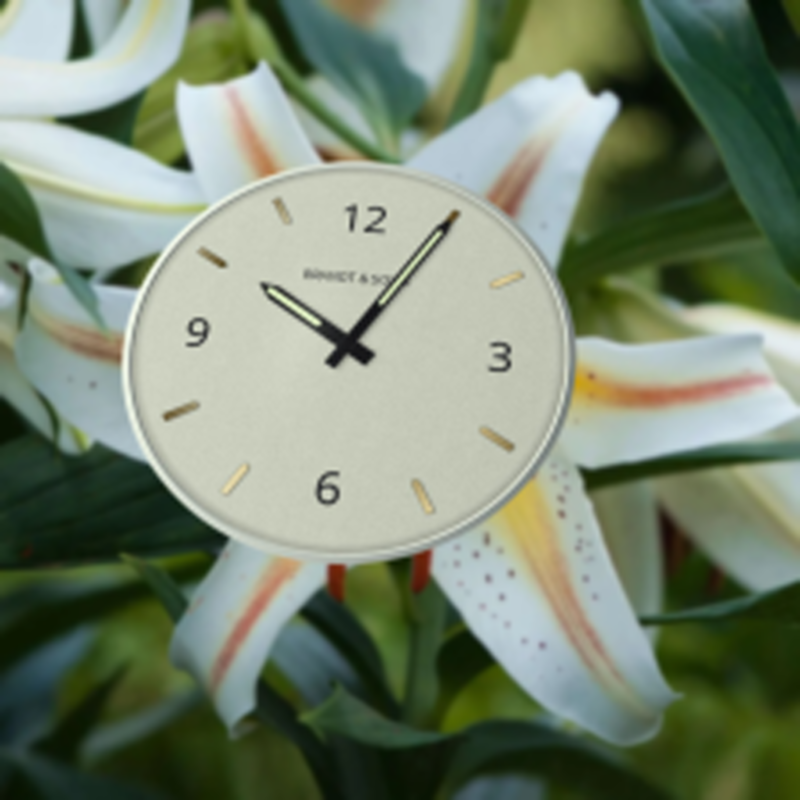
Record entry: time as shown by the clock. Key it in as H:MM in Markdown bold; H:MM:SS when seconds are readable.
**10:05**
